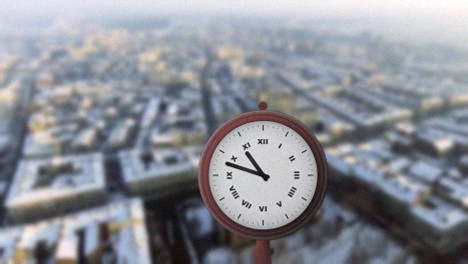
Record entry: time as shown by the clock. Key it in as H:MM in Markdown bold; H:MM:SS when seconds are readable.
**10:48**
